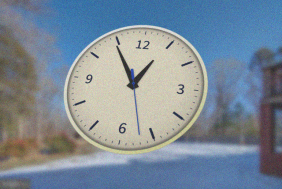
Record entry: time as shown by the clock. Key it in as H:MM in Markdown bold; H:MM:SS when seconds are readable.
**12:54:27**
